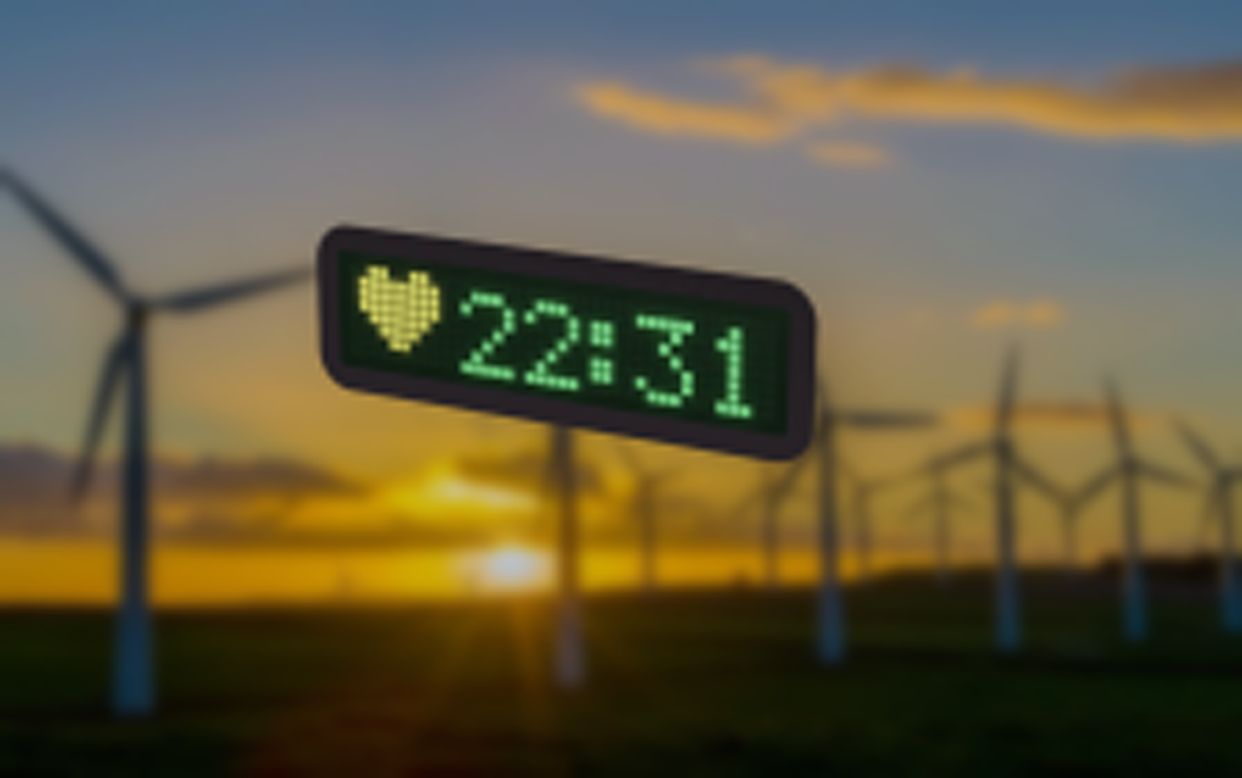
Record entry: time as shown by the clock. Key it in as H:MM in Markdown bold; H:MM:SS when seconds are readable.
**22:31**
